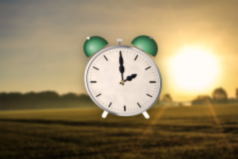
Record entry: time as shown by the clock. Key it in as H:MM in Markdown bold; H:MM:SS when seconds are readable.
**2:00**
